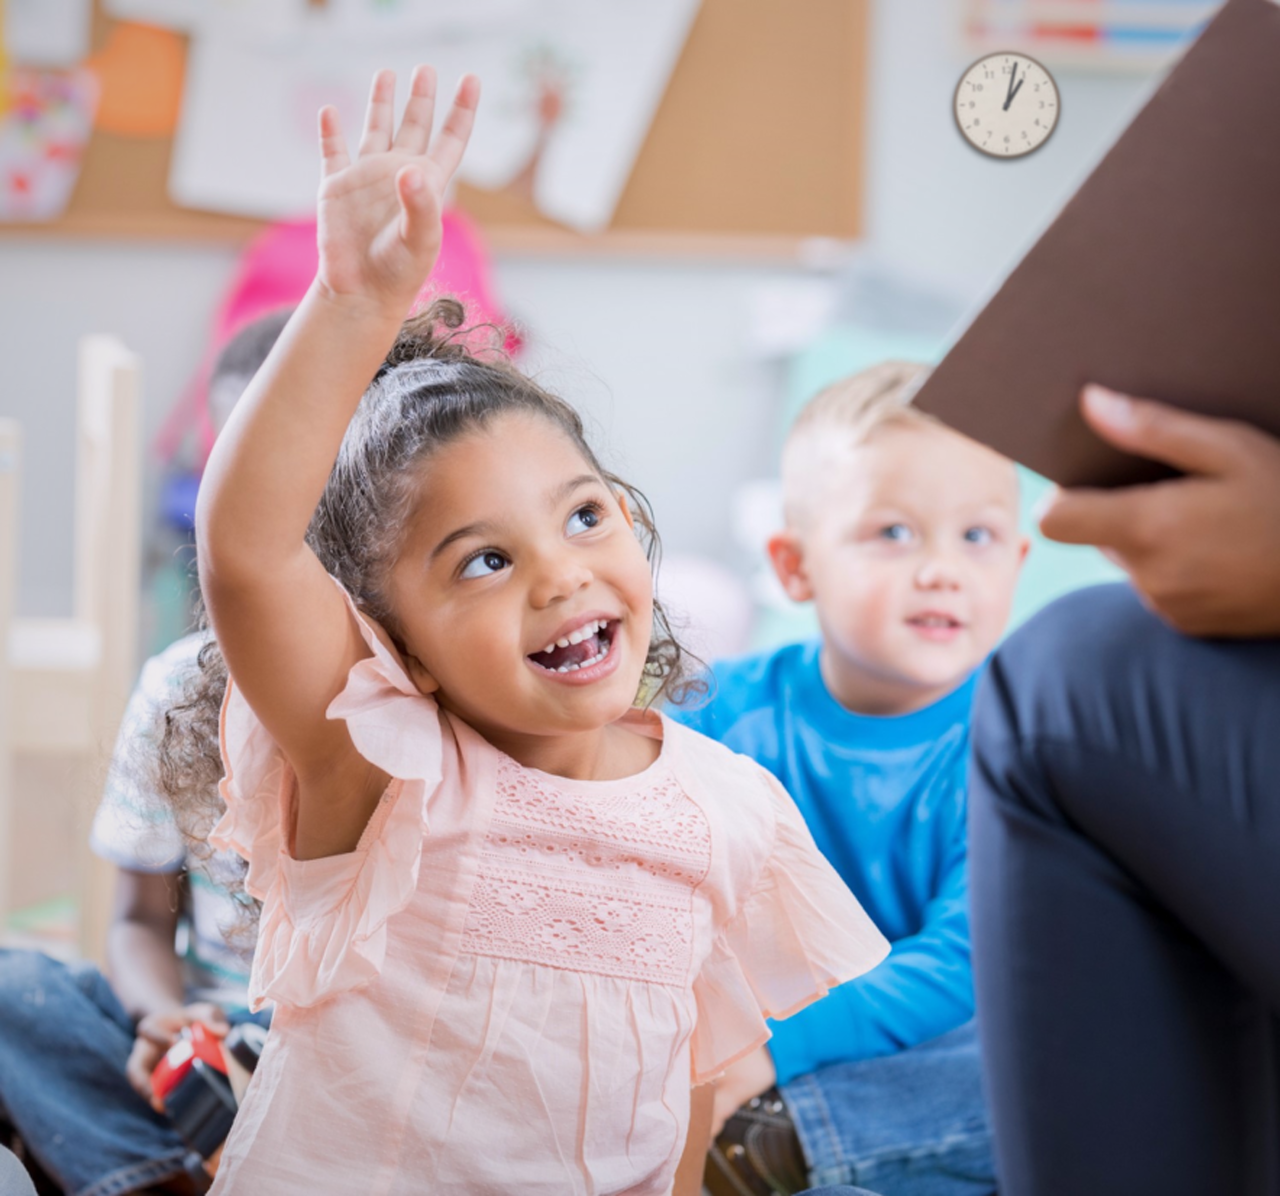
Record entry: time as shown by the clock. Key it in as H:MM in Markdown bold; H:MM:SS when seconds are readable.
**1:02**
